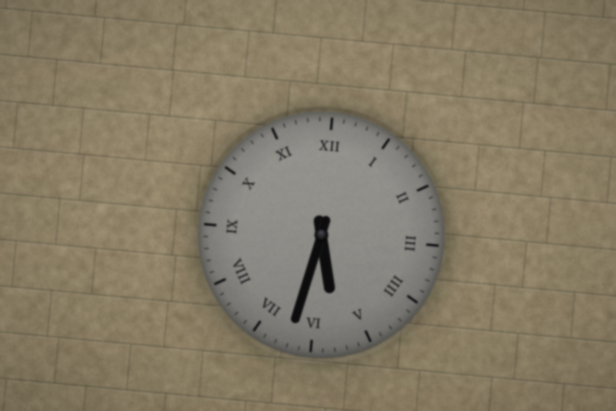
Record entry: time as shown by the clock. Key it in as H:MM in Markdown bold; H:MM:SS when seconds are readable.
**5:32**
